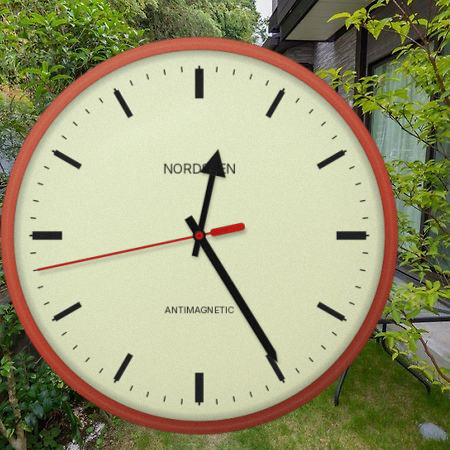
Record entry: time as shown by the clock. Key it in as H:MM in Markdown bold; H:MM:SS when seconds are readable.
**12:24:43**
